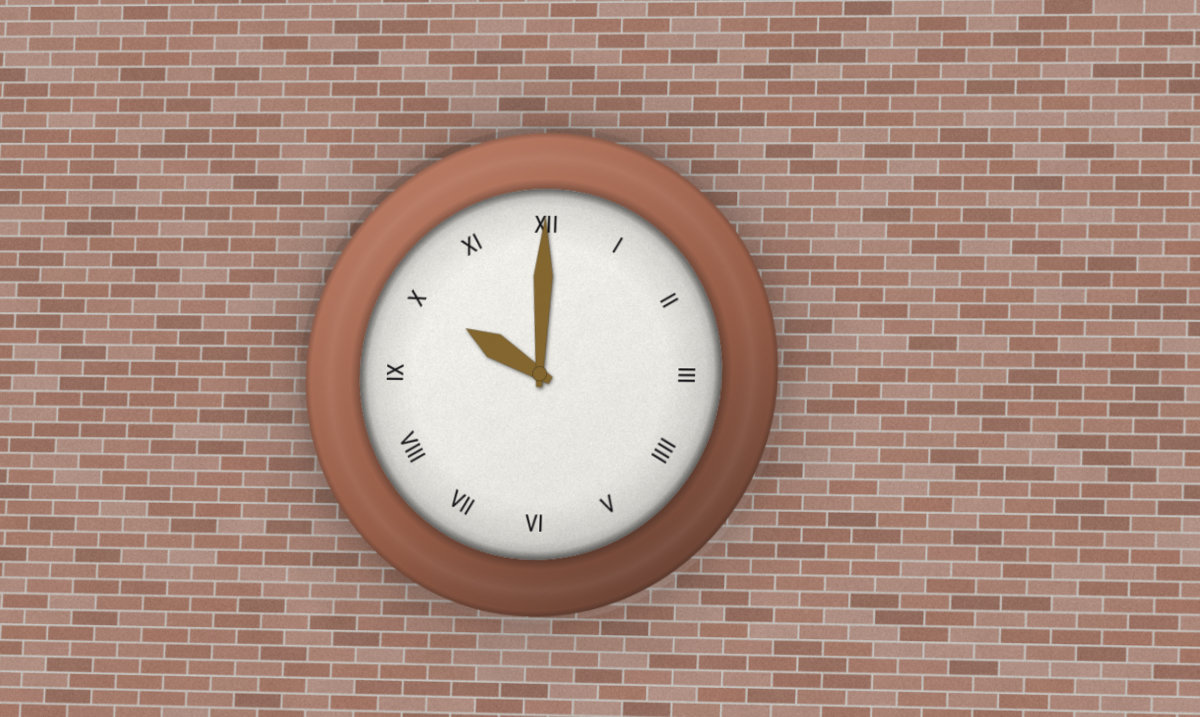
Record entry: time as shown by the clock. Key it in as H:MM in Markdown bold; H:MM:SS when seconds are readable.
**10:00**
